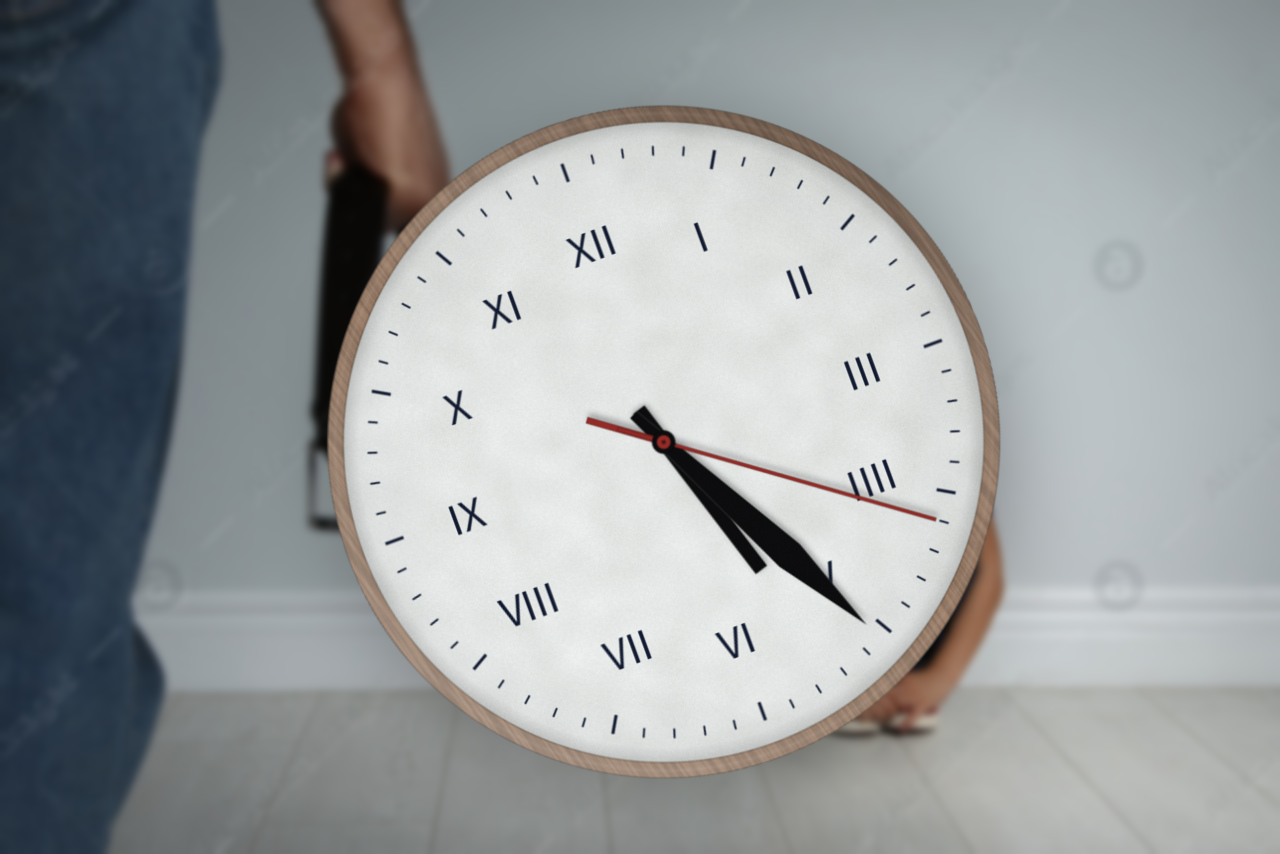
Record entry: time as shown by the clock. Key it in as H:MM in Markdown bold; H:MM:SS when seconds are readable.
**5:25:21**
